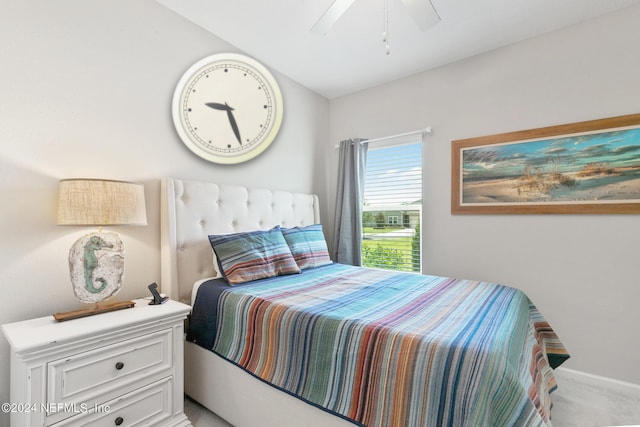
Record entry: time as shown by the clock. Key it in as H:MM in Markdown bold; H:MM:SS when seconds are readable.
**9:27**
